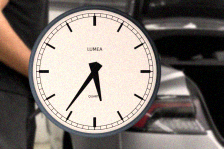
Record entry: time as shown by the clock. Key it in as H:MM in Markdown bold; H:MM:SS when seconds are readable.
**5:36**
